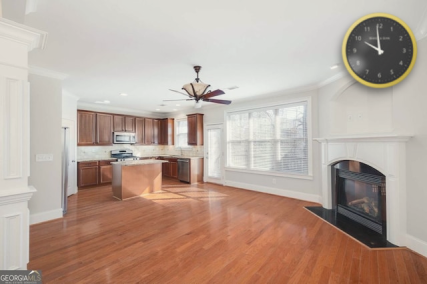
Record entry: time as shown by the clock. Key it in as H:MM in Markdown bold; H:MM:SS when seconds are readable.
**9:59**
